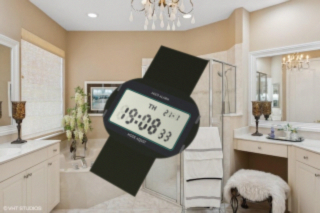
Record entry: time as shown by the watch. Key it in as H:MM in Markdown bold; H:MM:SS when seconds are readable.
**19:08:33**
